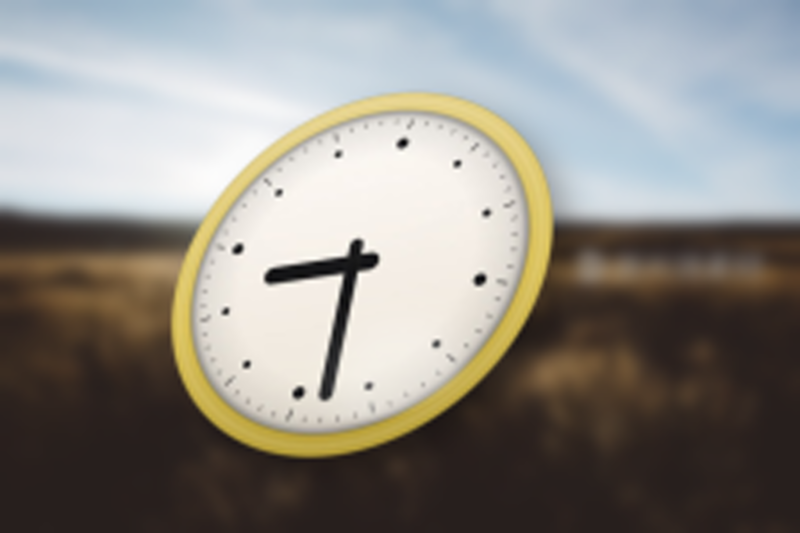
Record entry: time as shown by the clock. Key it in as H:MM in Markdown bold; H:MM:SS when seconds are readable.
**8:28**
